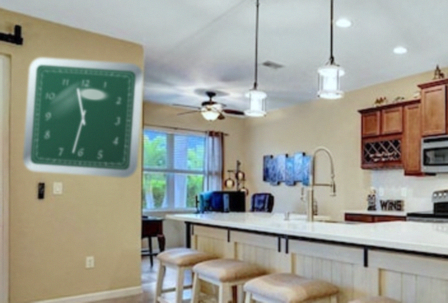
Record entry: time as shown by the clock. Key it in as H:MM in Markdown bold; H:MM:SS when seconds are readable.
**11:32**
